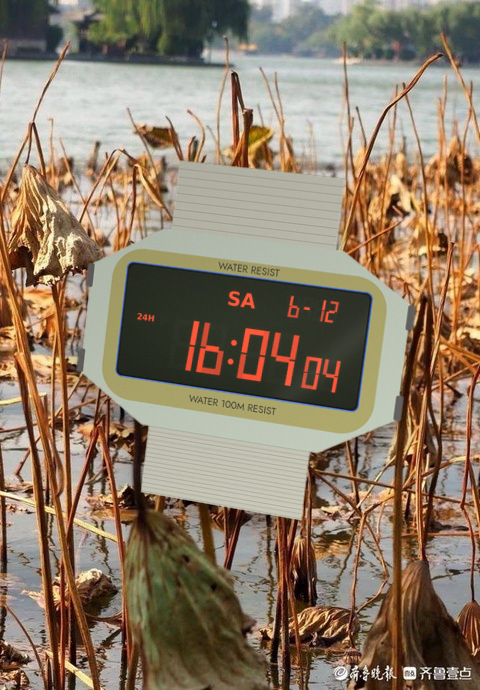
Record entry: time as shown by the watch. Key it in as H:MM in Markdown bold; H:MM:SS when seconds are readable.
**16:04:04**
